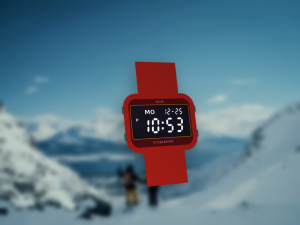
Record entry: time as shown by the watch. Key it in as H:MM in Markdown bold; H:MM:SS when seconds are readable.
**10:53**
